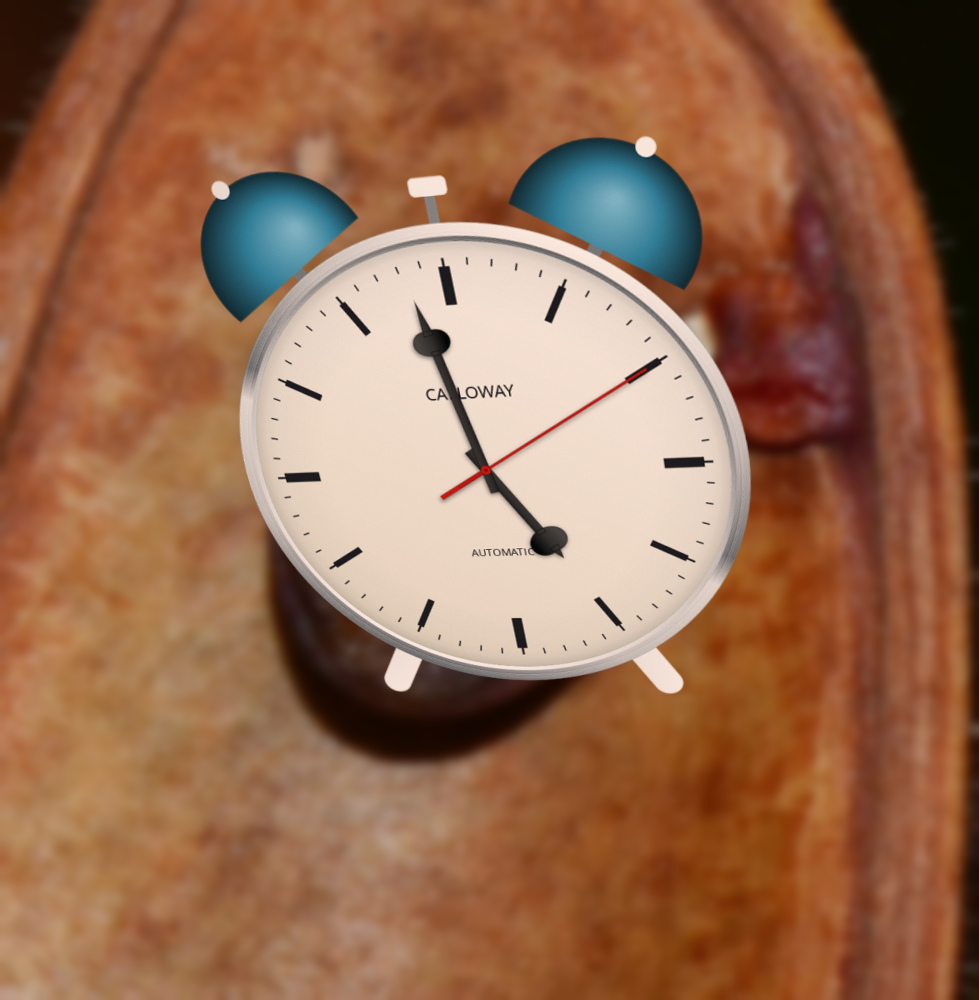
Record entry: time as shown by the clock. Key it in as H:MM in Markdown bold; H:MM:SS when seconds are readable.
**4:58:10**
